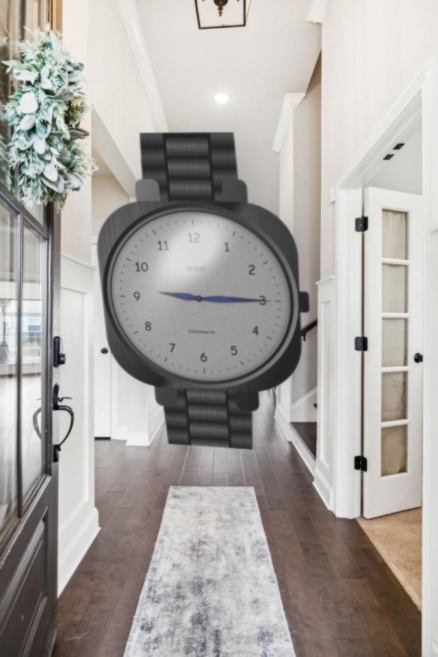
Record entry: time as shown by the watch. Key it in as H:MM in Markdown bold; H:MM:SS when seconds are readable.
**9:15**
